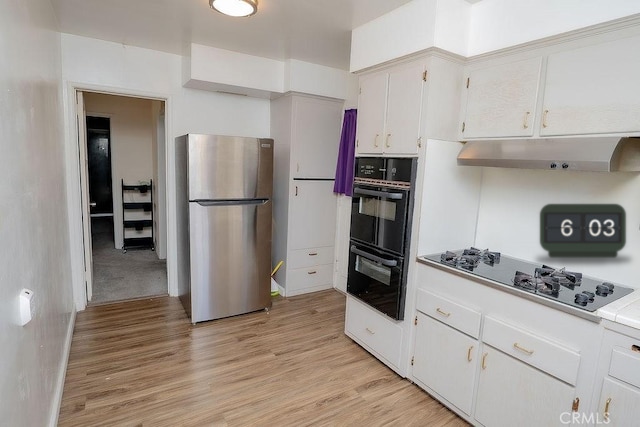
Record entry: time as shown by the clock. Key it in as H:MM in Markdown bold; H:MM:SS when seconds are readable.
**6:03**
